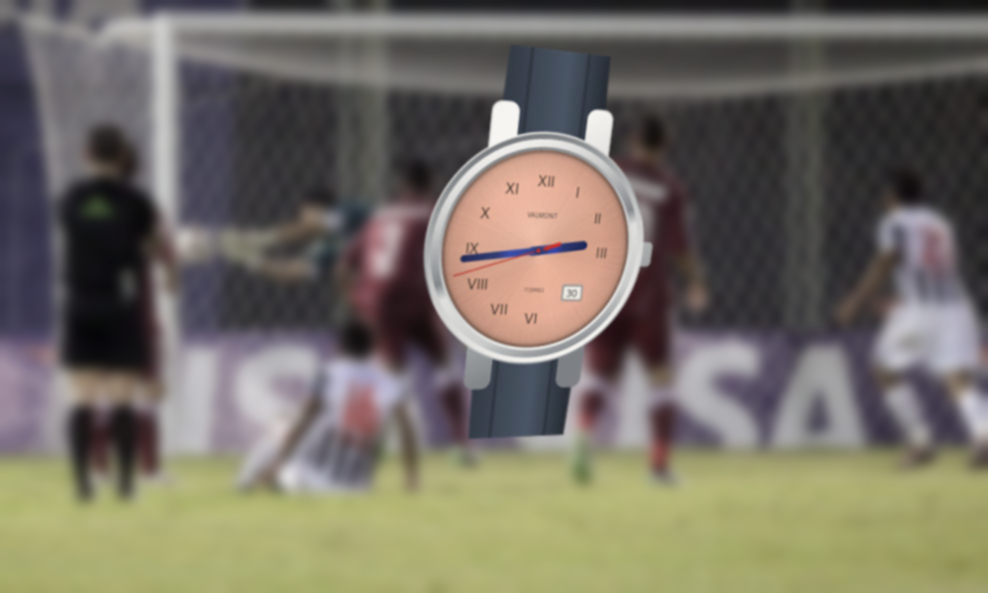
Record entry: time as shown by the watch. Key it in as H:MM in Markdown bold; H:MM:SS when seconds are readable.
**2:43:42**
